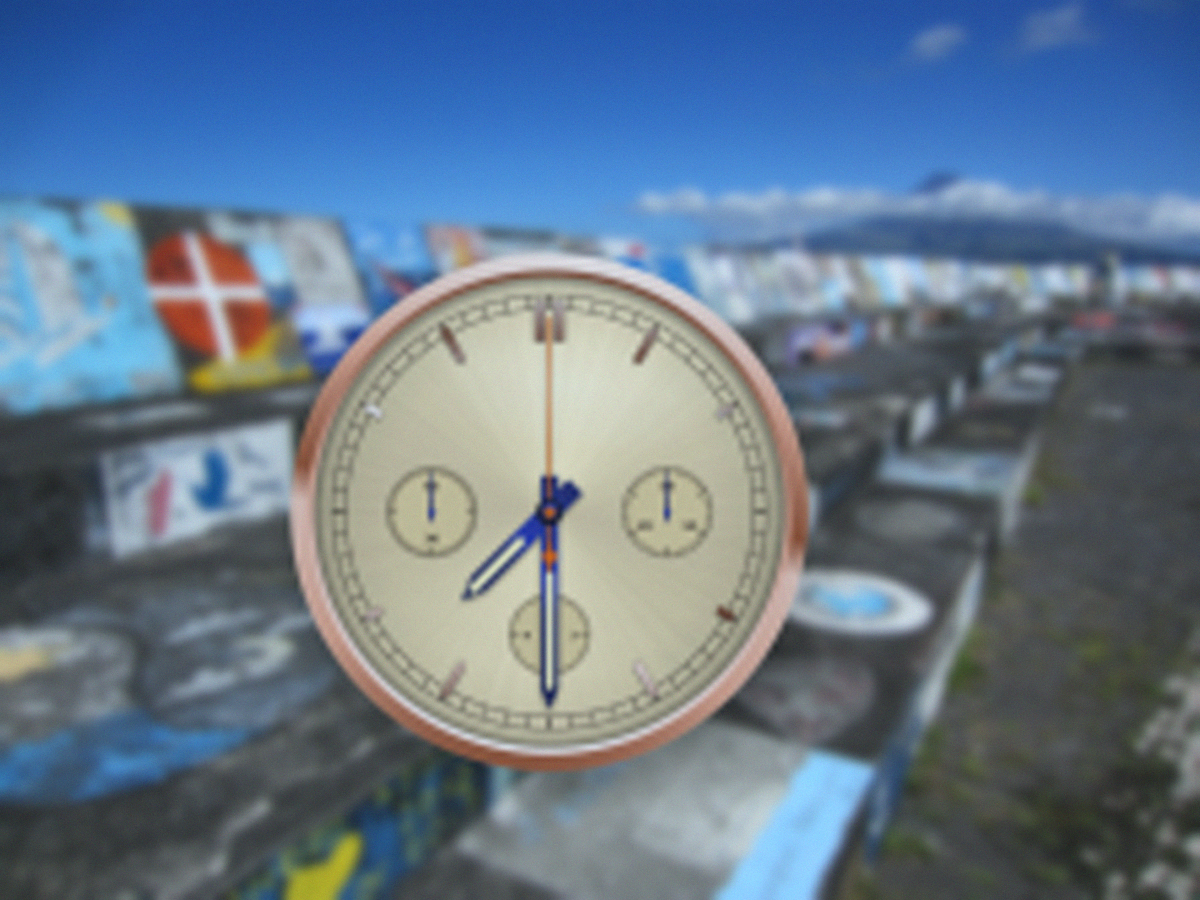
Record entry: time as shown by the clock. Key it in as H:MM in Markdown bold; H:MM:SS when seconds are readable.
**7:30**
